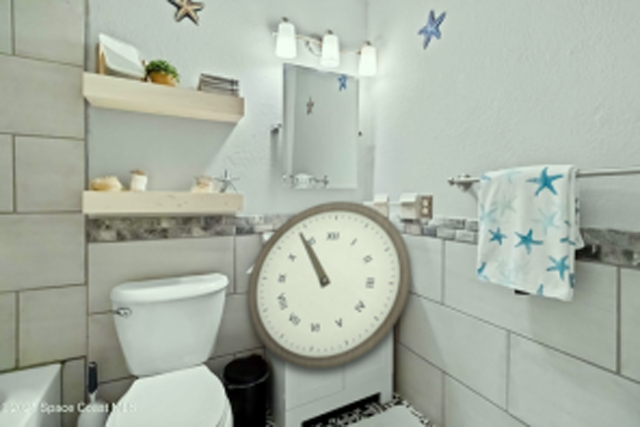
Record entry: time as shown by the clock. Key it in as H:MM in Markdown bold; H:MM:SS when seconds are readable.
**10:54**
